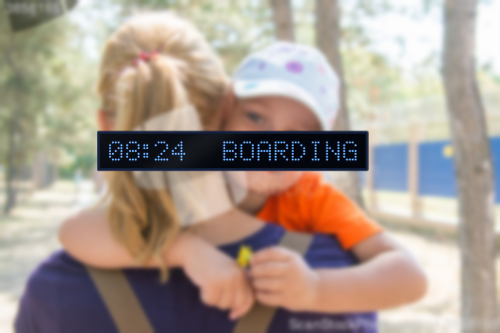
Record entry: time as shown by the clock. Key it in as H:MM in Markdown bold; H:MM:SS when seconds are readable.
**8:24**
